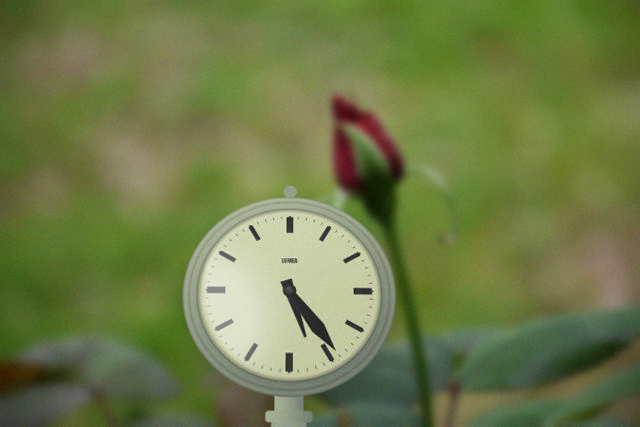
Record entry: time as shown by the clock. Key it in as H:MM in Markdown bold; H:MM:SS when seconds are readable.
**5:24**
